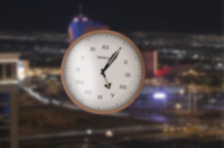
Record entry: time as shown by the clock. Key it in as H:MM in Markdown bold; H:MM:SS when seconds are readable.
**5:05**
